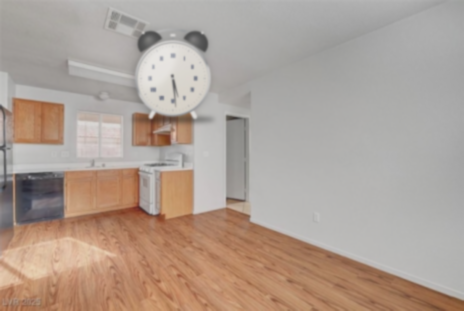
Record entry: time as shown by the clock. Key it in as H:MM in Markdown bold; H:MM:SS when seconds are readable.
**5:29**
